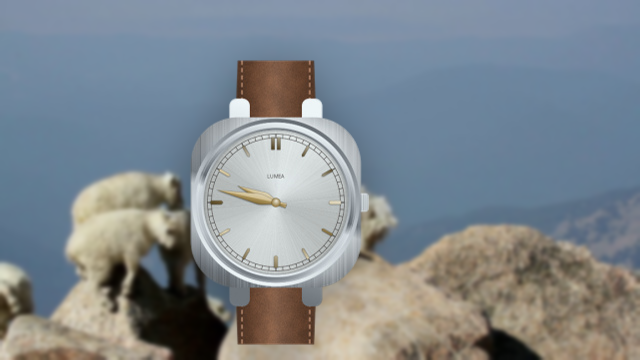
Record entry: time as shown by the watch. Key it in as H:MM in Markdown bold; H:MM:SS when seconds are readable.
**9:47**
